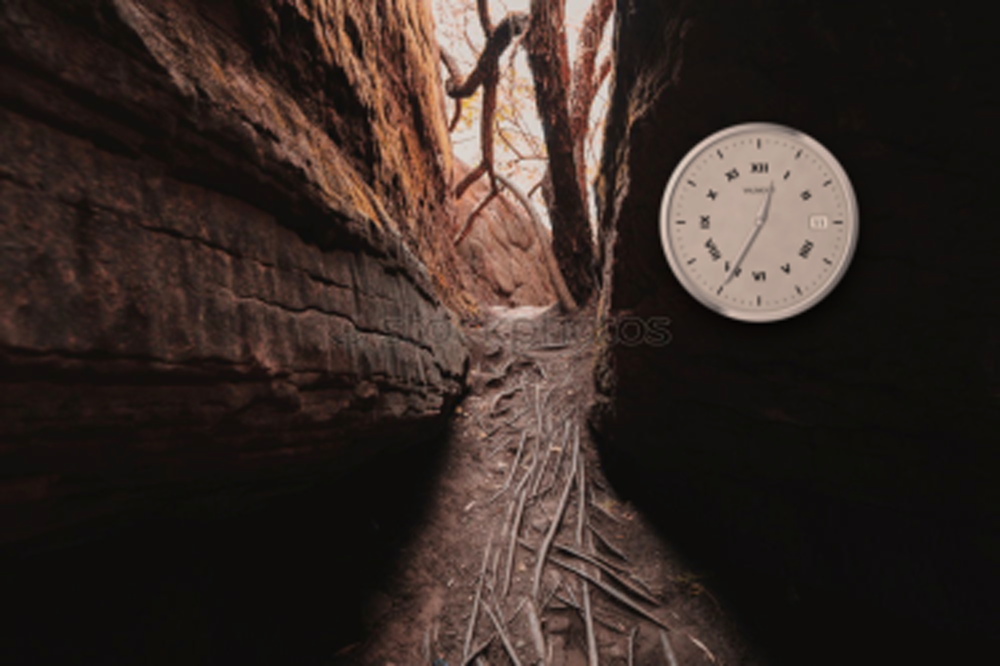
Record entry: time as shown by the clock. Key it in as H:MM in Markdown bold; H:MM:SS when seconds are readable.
**12:35**
